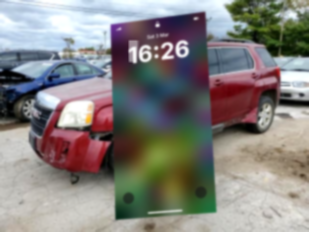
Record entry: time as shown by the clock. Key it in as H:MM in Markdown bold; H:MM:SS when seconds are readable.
**16:26**
